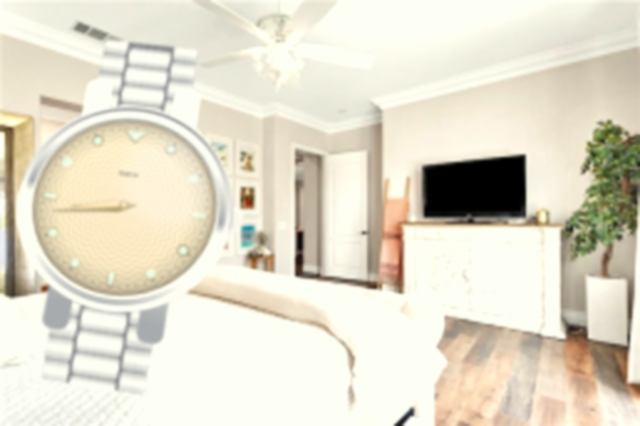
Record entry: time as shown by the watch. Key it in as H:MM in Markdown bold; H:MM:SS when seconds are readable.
**8:43**
